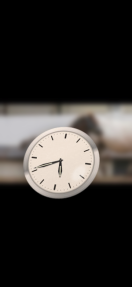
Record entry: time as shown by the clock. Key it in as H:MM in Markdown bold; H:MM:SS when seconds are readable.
**5:41**
